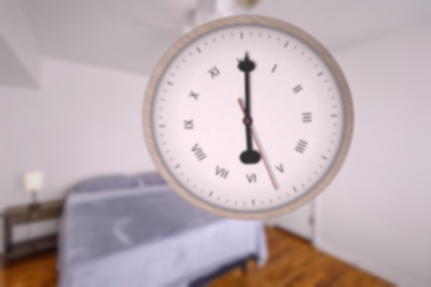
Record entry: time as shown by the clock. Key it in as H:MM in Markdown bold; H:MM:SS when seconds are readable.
**6:00:27**
